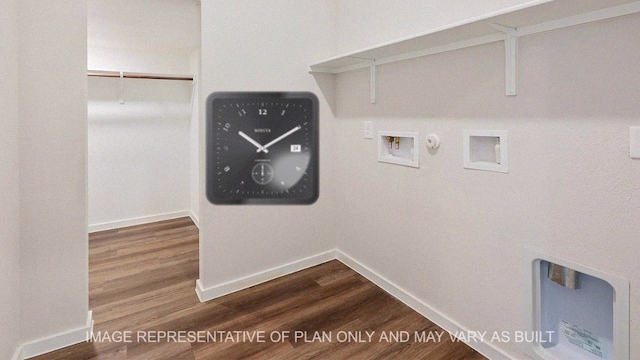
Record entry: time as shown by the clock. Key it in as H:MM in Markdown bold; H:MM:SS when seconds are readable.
**10:10**
